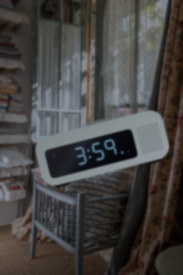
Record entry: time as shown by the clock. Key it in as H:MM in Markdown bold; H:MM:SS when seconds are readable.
**3:59**
